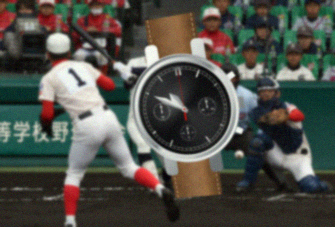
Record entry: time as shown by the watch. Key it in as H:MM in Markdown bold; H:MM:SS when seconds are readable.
**10:50**
